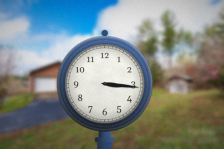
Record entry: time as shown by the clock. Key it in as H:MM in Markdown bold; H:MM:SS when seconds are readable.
**3:16**
